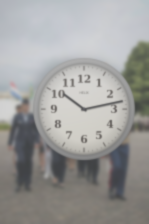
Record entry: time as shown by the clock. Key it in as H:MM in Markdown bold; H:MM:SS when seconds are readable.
**10:13**
